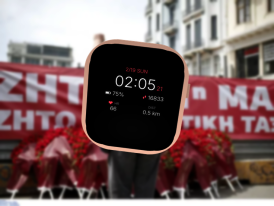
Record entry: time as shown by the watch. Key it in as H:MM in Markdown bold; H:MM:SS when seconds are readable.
**2:05**
